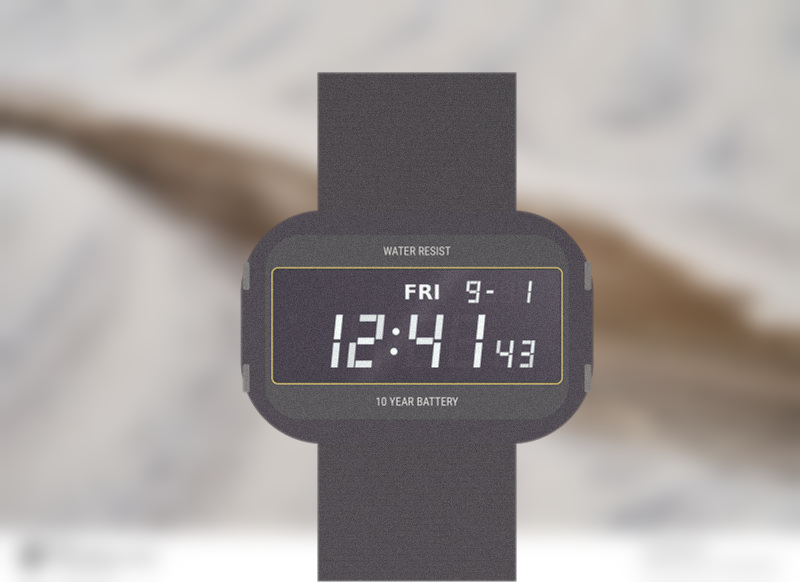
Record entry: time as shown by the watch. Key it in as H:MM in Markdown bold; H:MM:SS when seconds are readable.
**12:41:43**
